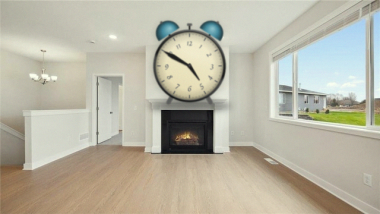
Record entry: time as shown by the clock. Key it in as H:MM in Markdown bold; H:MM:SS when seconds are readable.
**4:50**
